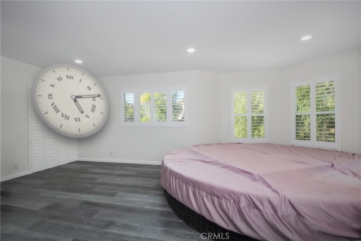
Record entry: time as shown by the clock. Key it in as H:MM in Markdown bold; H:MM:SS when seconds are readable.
**5:14**
